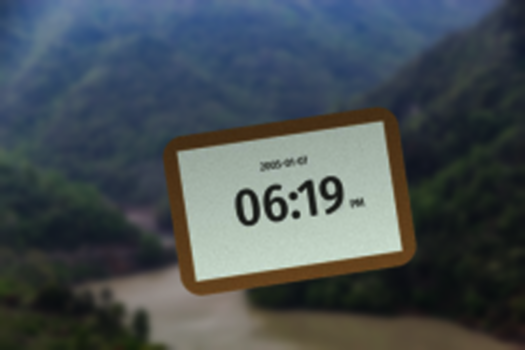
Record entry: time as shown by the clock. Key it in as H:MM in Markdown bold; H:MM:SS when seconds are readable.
**6:19**
